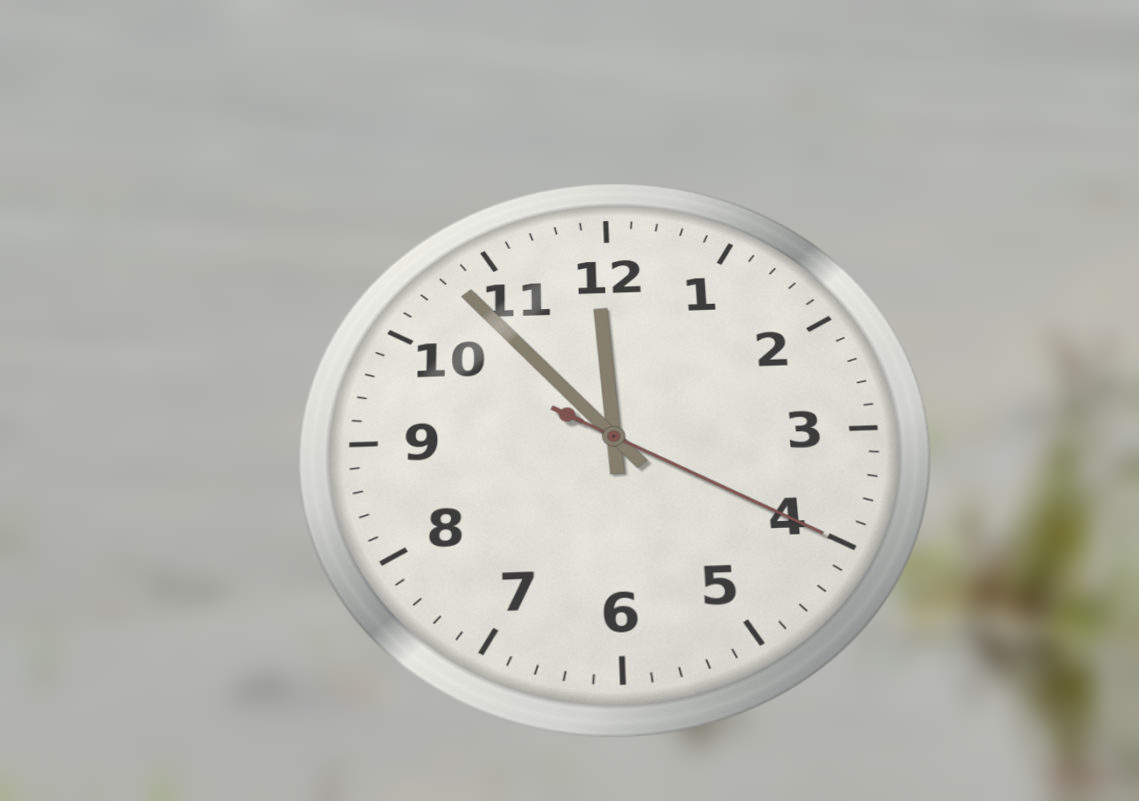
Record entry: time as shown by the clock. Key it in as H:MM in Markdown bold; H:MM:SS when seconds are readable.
**11:53:20**
